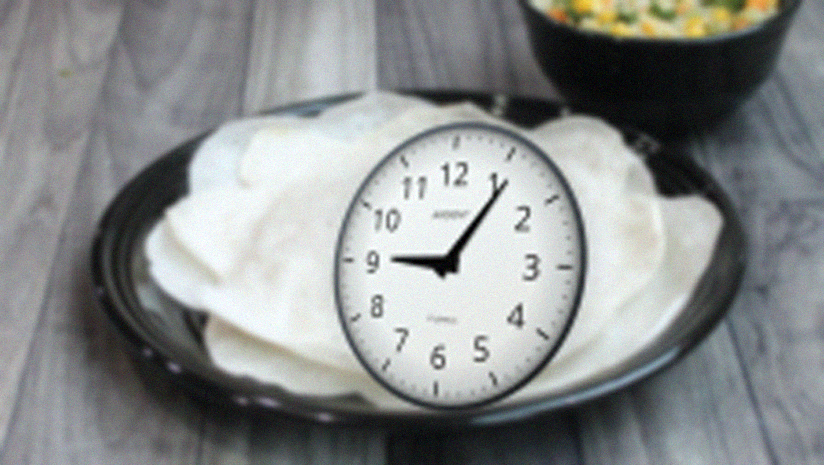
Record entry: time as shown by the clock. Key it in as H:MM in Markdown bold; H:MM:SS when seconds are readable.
**9:06**
